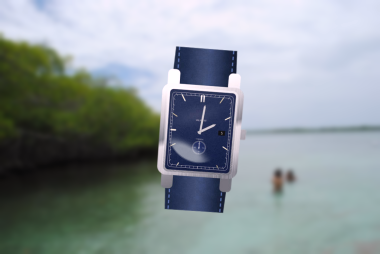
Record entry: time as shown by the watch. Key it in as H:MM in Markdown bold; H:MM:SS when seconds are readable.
**2:01**
